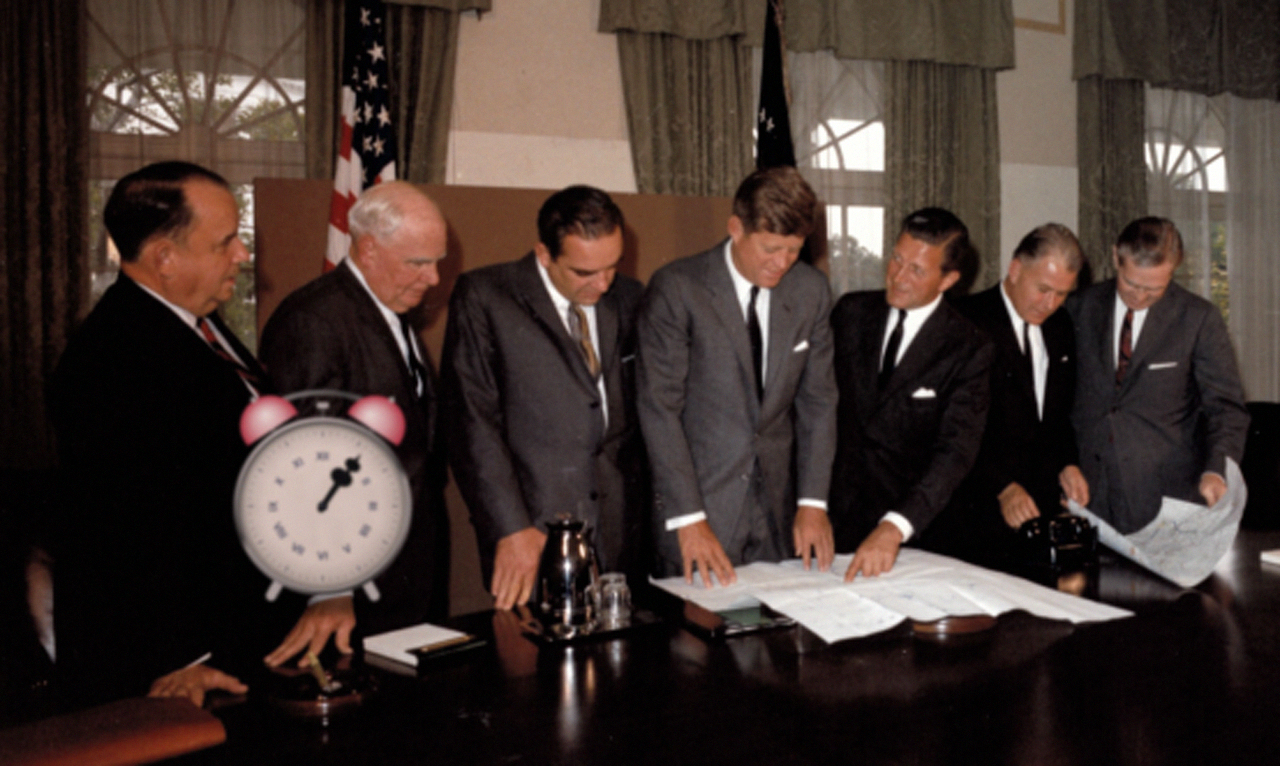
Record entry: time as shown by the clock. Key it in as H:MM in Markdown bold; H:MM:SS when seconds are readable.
**1:06**
